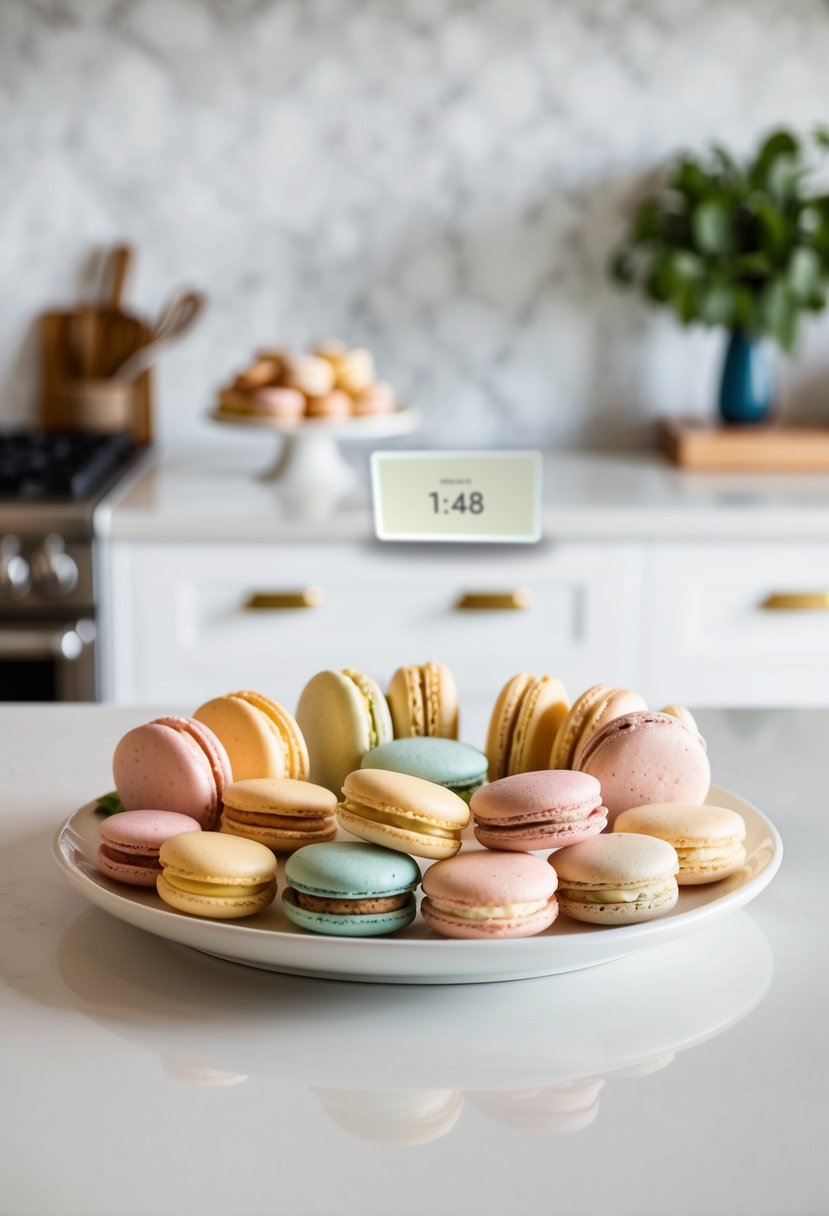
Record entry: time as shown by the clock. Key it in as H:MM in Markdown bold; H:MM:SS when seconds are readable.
**1:48**
